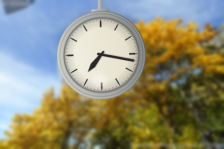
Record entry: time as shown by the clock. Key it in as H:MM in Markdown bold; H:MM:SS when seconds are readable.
**7:17**
